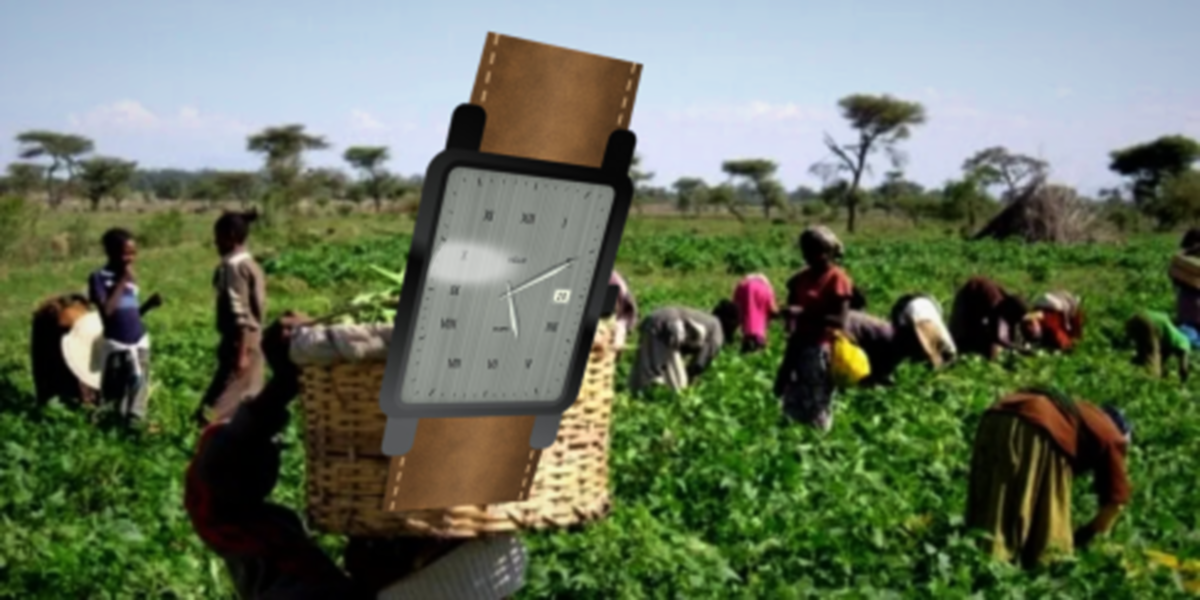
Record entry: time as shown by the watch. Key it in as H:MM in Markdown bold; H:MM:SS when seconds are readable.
**5:10**
